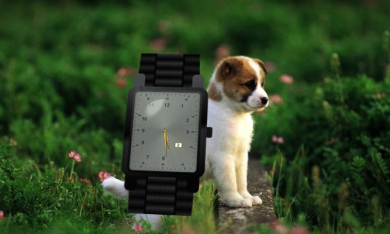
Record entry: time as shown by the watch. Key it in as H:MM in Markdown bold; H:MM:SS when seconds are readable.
**5:29**
